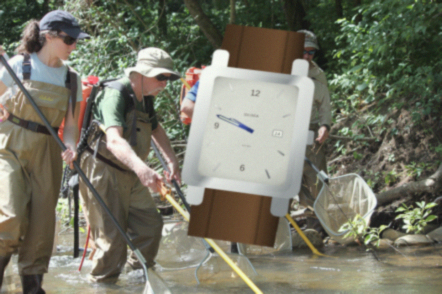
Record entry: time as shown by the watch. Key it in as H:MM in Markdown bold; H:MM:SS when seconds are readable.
**9:48**
